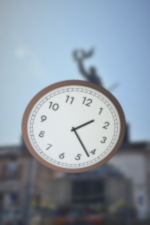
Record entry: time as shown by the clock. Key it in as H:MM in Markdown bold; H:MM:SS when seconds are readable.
**1:22**
